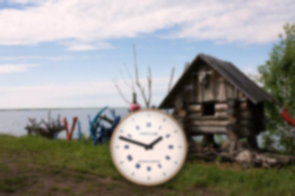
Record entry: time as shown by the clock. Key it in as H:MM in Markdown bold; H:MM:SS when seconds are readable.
**1:48**
